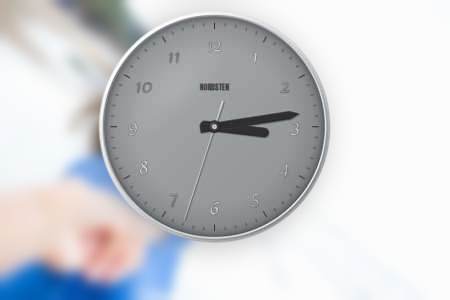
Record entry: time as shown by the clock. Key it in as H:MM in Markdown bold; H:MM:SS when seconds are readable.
**3:13:33**
